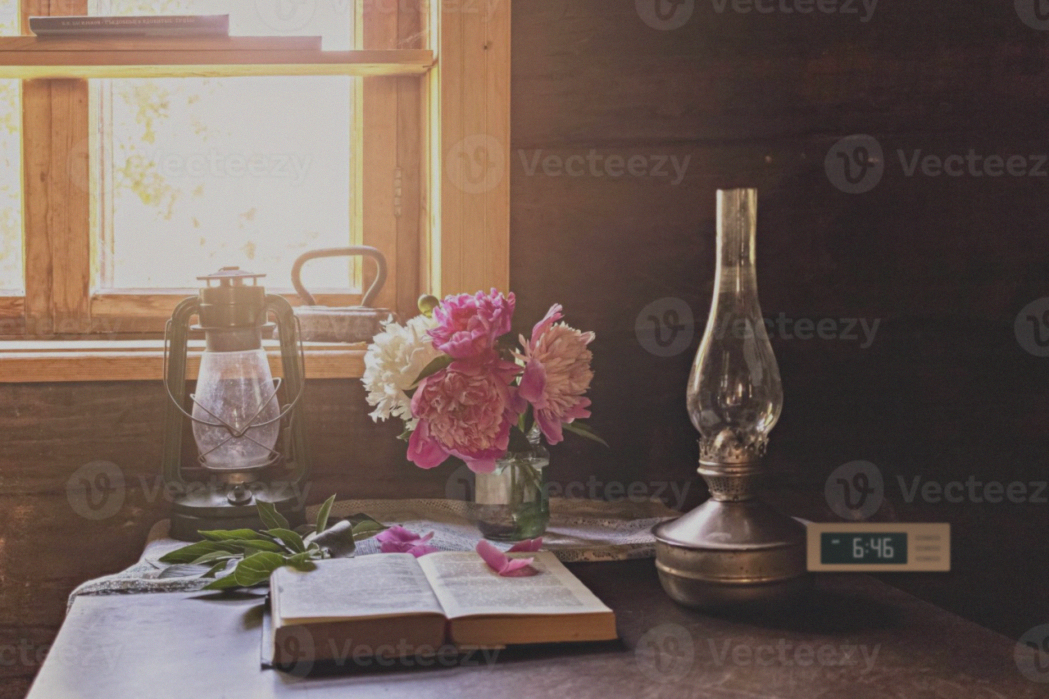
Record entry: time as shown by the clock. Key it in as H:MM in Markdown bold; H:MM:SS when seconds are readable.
**6:46**
